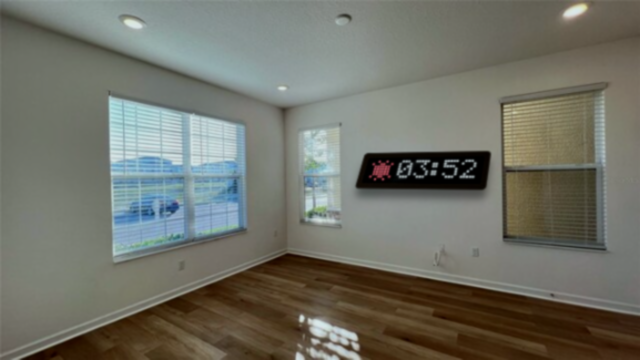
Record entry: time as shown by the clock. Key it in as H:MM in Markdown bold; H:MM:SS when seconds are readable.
**3:52**
